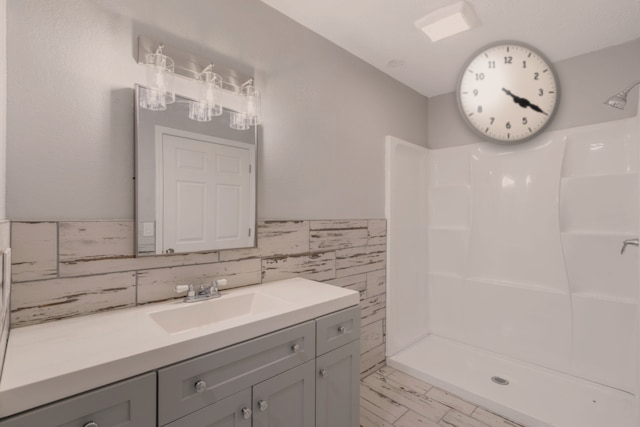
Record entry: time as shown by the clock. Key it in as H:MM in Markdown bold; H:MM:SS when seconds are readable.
**4:20**
